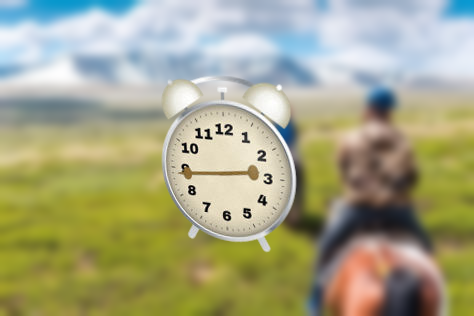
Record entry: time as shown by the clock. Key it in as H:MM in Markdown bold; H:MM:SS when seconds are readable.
**2:44**
